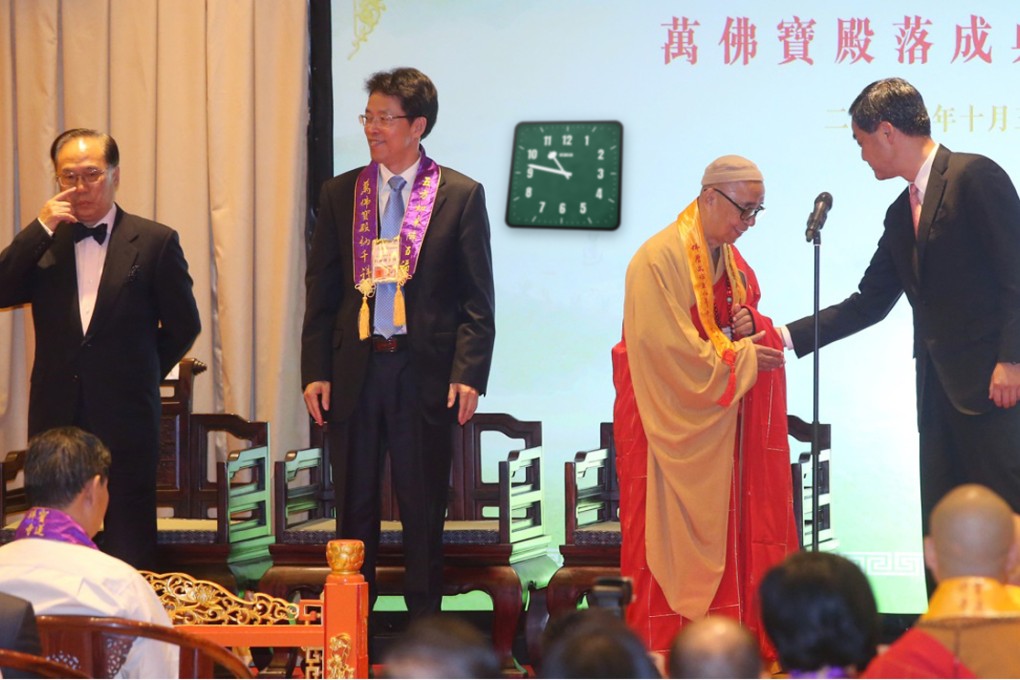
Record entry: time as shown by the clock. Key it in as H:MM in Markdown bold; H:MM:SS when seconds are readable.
**10:47**
